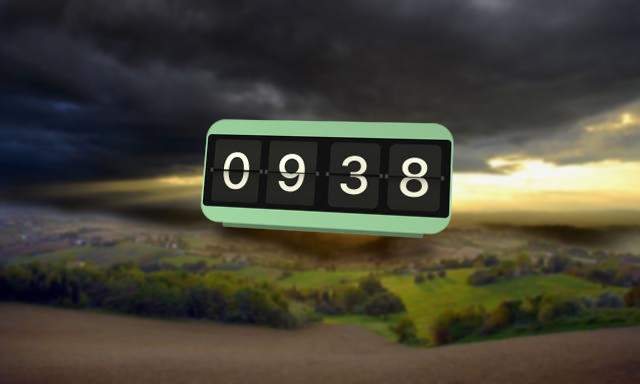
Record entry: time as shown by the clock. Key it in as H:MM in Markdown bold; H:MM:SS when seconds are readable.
**9:38**
